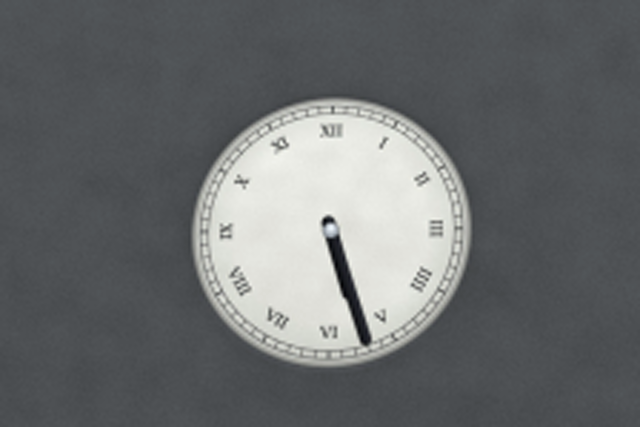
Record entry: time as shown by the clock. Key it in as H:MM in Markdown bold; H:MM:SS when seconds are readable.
**5:27**
